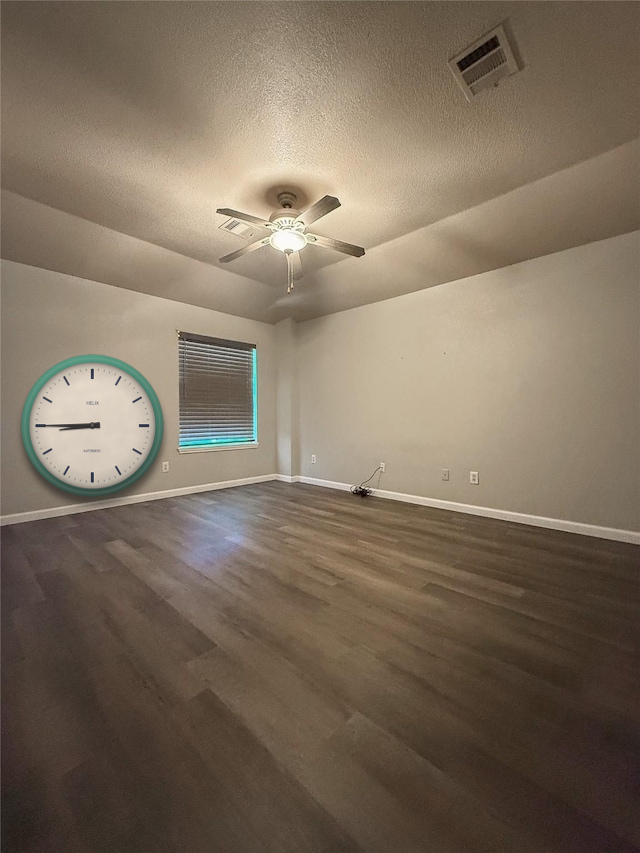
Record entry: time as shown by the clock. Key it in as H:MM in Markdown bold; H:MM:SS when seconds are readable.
**8:45**
